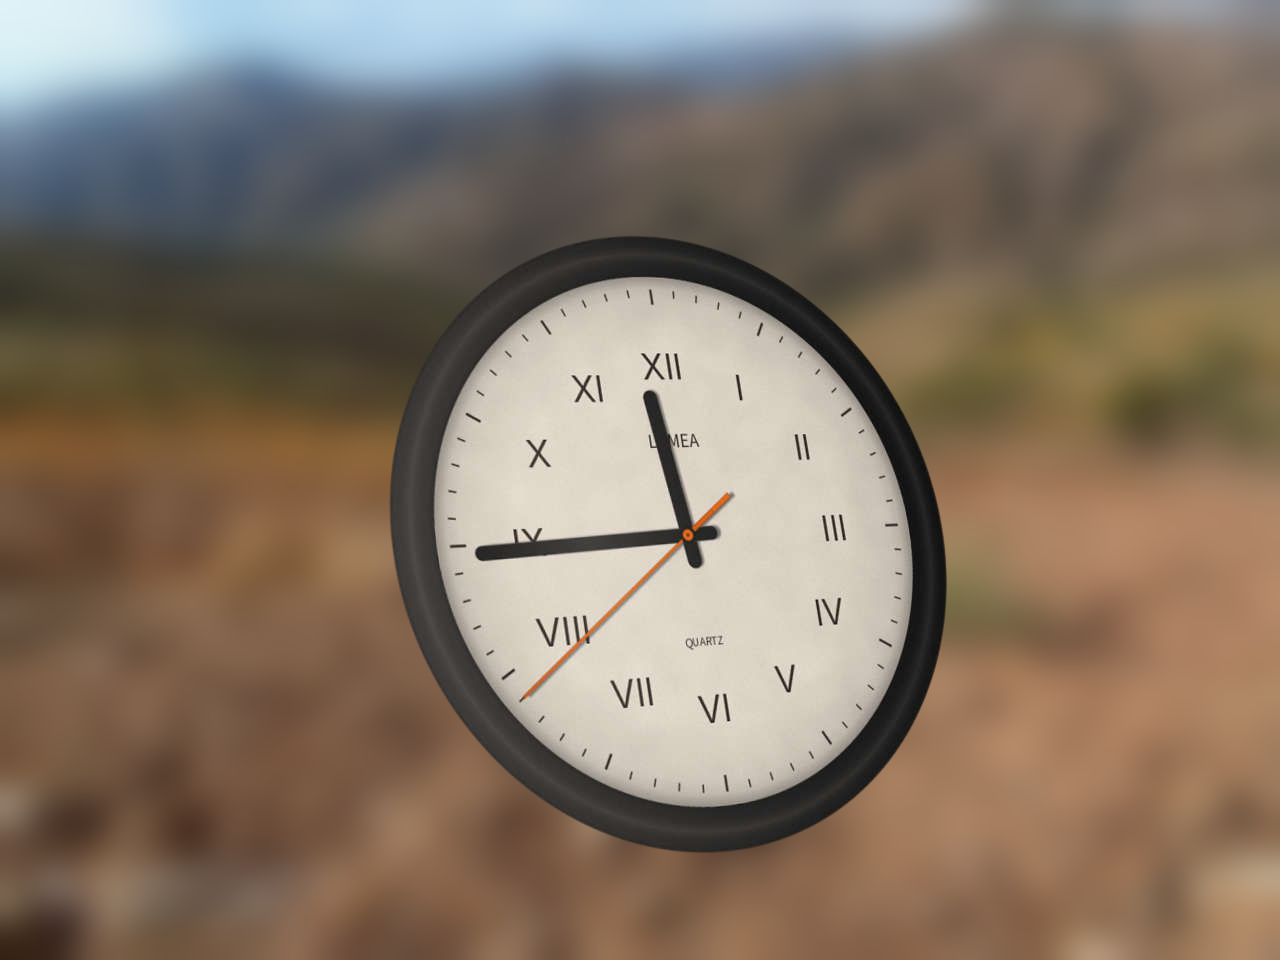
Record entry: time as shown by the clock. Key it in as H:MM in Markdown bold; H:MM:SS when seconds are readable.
**11:44:39**
